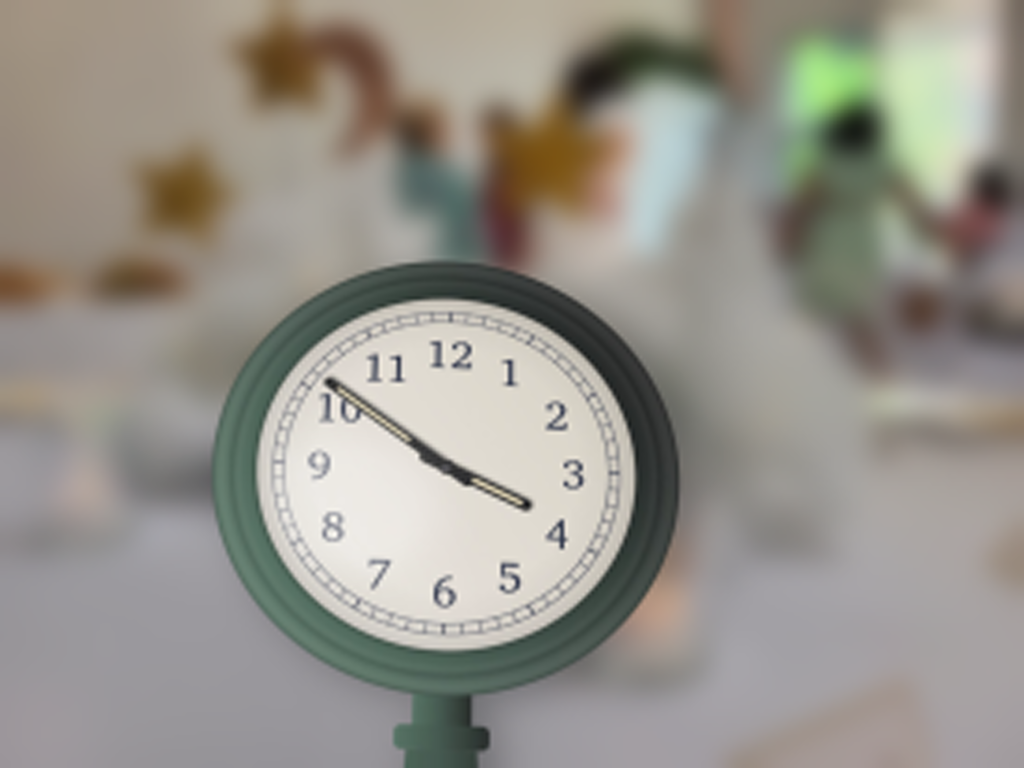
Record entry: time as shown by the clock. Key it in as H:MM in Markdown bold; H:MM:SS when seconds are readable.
**3:51**
